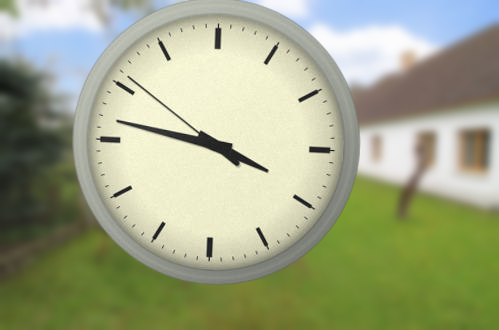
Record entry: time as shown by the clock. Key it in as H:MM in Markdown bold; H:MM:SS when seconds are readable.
**3:46:51**
